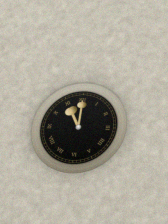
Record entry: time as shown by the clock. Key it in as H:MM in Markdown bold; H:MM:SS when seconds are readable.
**11:00**
